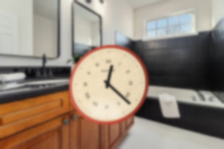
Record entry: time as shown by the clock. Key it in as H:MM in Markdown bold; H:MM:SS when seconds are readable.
**12:22**
